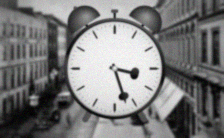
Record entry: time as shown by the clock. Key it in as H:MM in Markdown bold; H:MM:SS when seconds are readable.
**3:27**
